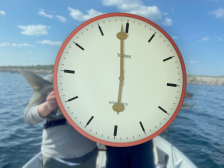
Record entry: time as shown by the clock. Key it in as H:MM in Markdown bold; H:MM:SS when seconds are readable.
**5:59**
